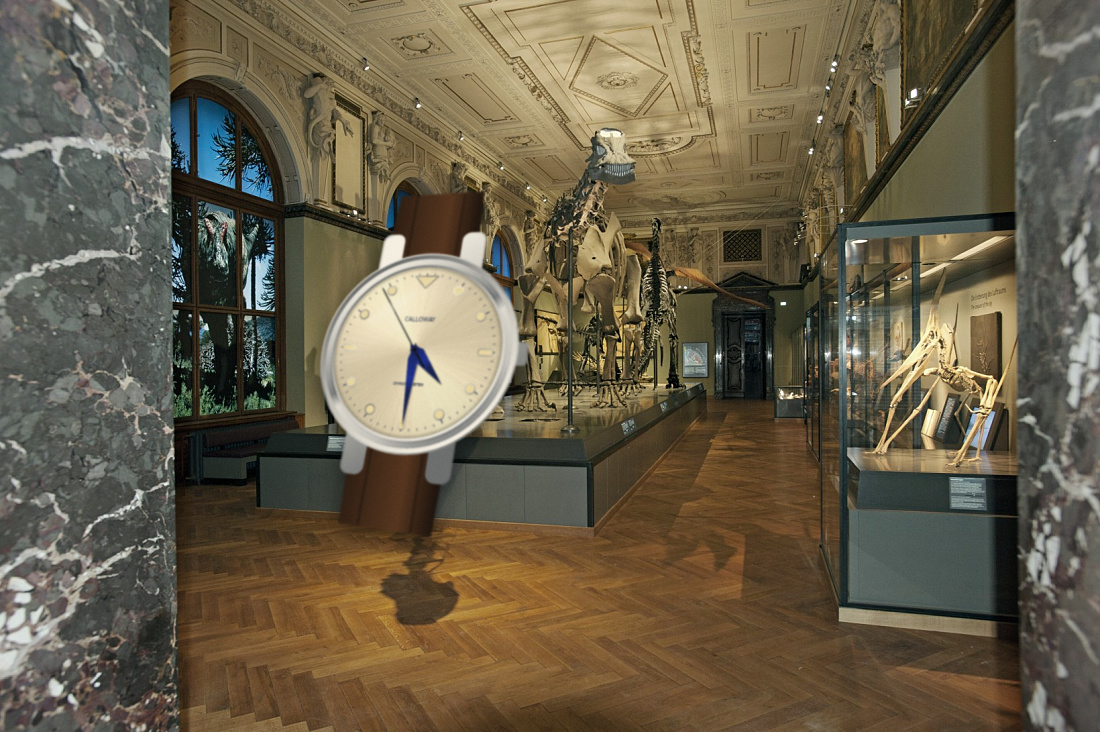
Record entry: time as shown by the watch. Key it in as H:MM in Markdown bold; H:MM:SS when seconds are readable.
**4:29:54**
